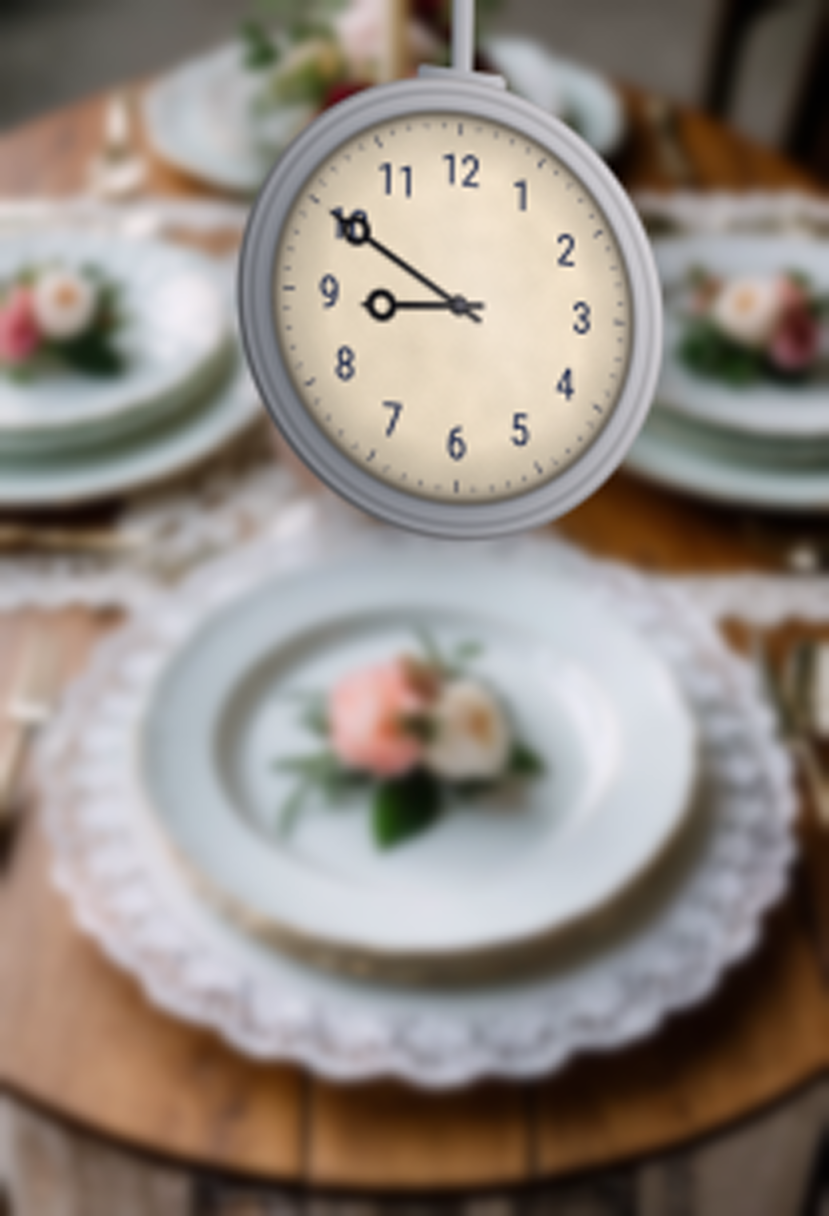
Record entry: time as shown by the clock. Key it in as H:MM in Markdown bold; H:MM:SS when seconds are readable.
**8:50**
